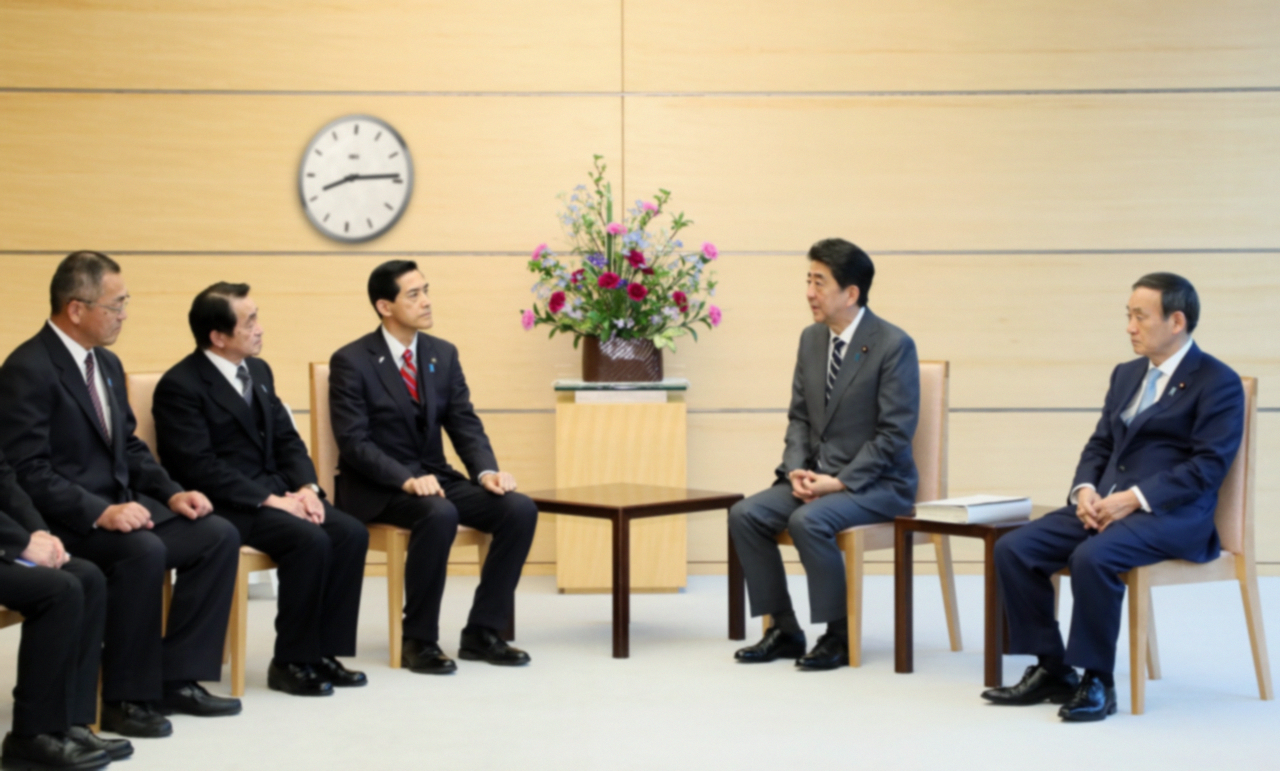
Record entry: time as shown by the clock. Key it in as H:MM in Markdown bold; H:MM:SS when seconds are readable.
**8:14**
